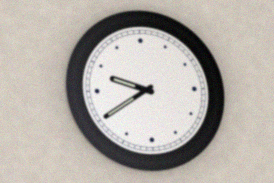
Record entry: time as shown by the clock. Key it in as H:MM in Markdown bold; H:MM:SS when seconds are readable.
**9:40**
